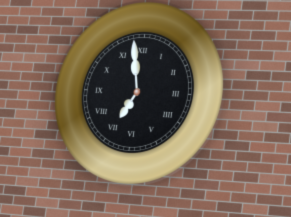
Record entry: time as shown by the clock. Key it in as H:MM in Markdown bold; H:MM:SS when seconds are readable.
**6:58**
